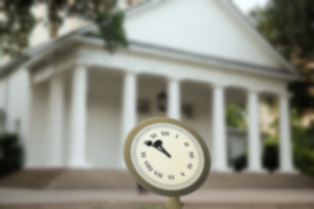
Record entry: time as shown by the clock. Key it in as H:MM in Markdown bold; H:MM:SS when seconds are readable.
**10:51**
